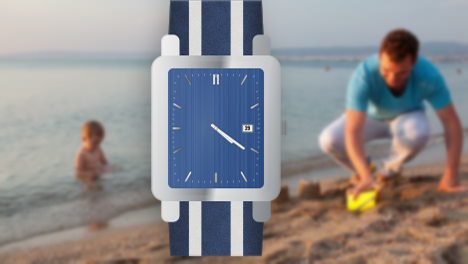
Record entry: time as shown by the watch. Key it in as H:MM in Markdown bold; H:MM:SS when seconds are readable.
**4:21**
